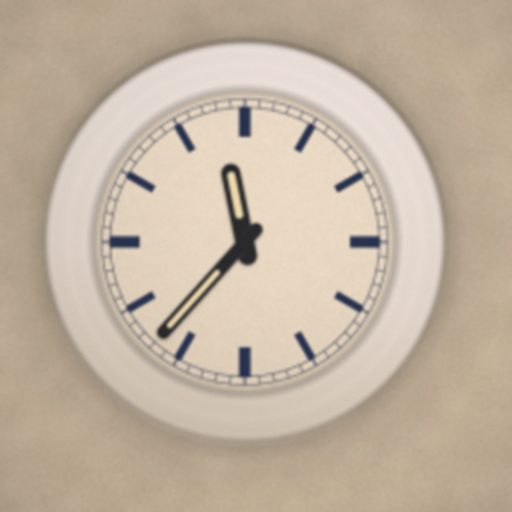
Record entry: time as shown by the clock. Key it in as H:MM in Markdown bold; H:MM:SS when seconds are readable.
**11:37**
